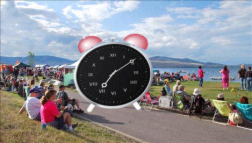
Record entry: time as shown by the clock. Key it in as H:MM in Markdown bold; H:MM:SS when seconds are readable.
**7:09**
